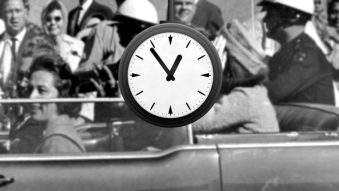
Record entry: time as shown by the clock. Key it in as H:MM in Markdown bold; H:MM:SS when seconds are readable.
**12:54**
